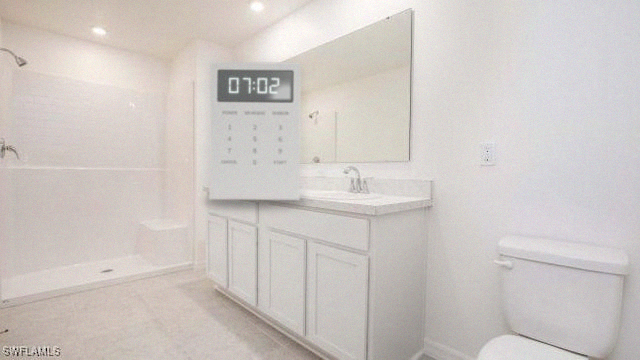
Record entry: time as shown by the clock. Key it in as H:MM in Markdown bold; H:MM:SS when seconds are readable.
**7:02**
